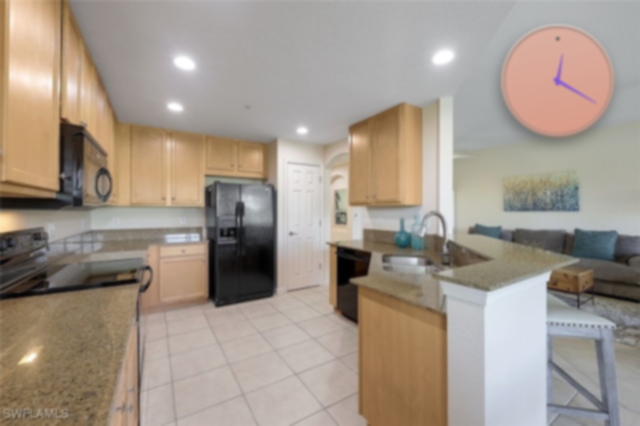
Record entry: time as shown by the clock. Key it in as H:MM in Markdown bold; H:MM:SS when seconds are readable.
**12:20**
